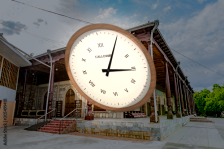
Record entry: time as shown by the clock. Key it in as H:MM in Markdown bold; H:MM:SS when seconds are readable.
**3:05**
